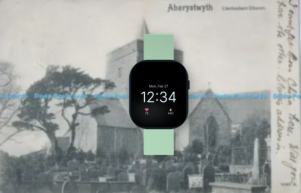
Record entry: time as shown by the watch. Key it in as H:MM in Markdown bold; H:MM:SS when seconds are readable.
**12:34**
